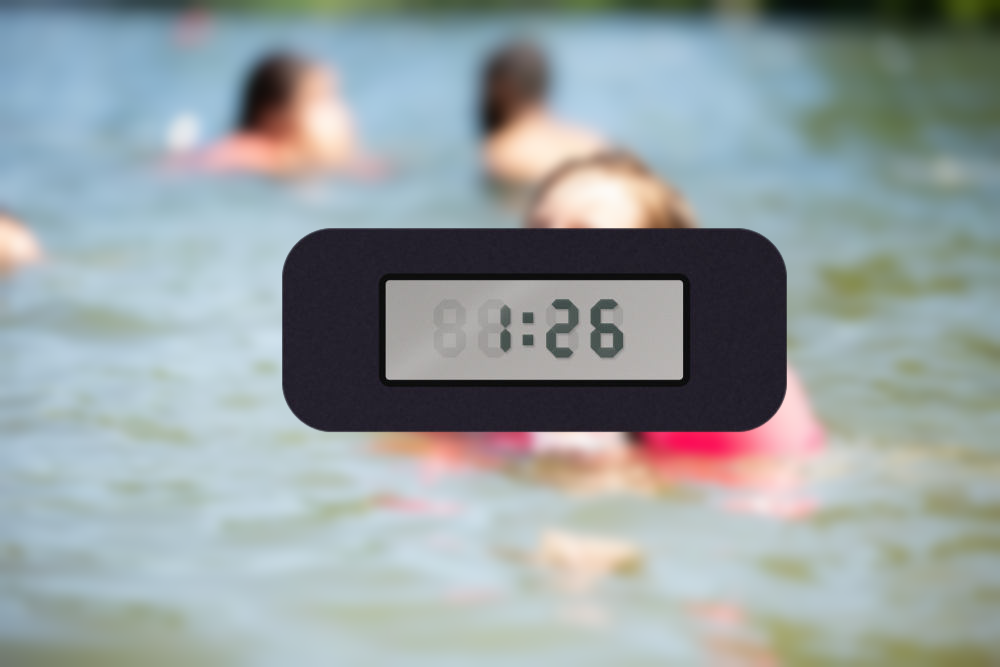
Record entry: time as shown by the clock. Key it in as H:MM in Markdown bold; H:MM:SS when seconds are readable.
**1:26**
